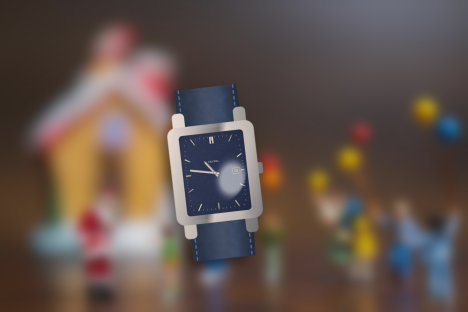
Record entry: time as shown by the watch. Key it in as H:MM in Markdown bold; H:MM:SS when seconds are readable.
**10:47**
